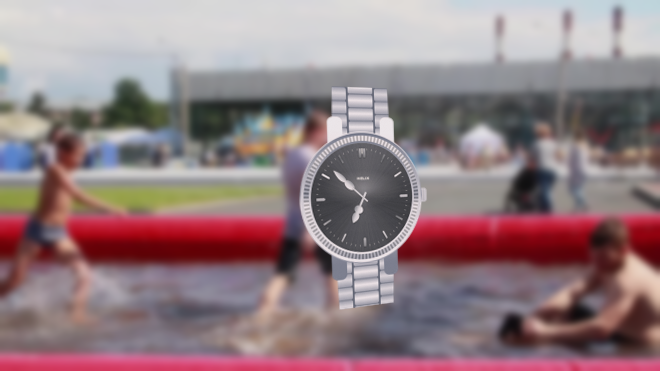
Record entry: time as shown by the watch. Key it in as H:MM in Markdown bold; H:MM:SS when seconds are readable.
**6:52**
